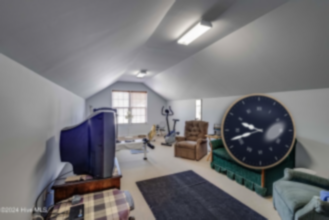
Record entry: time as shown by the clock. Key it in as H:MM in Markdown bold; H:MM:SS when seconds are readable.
**9:42**
